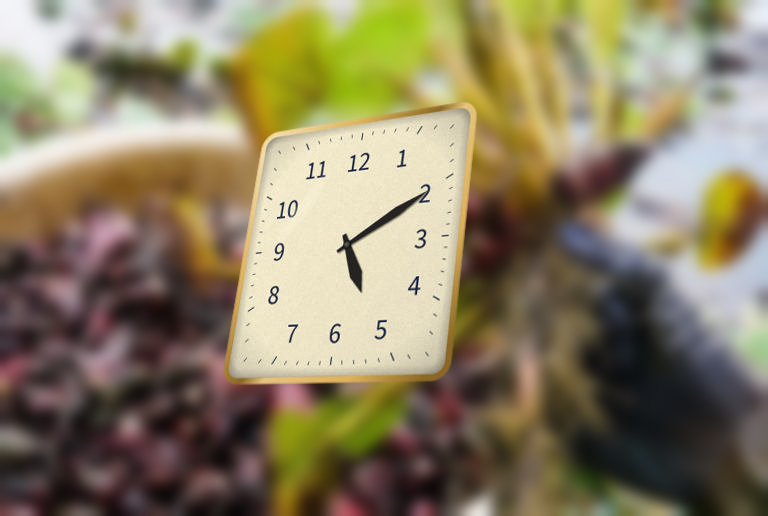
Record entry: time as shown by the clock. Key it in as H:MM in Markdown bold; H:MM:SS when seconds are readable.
**5:10**
